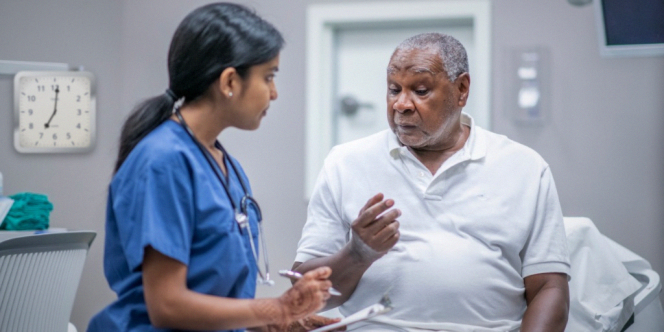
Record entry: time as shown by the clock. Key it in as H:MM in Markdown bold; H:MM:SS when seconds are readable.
**7:01**
